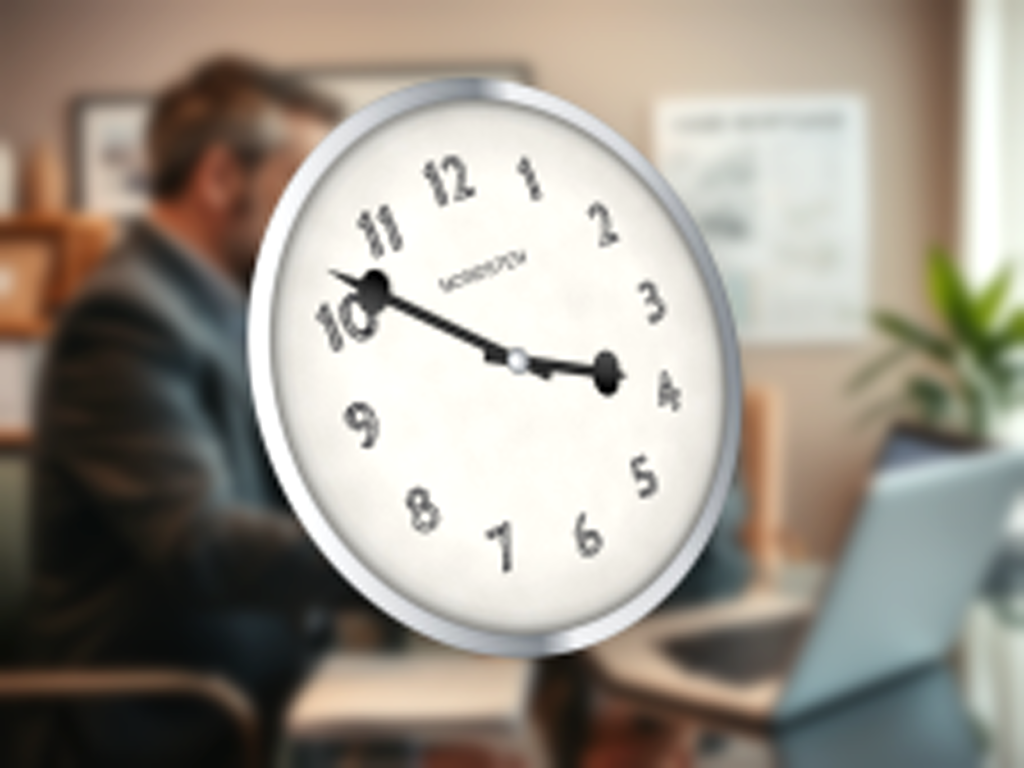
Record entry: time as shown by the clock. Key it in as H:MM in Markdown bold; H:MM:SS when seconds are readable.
**3:52**
